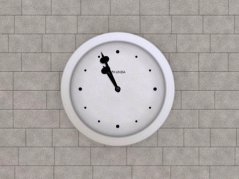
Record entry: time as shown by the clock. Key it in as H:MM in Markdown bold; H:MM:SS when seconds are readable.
**10:56**
